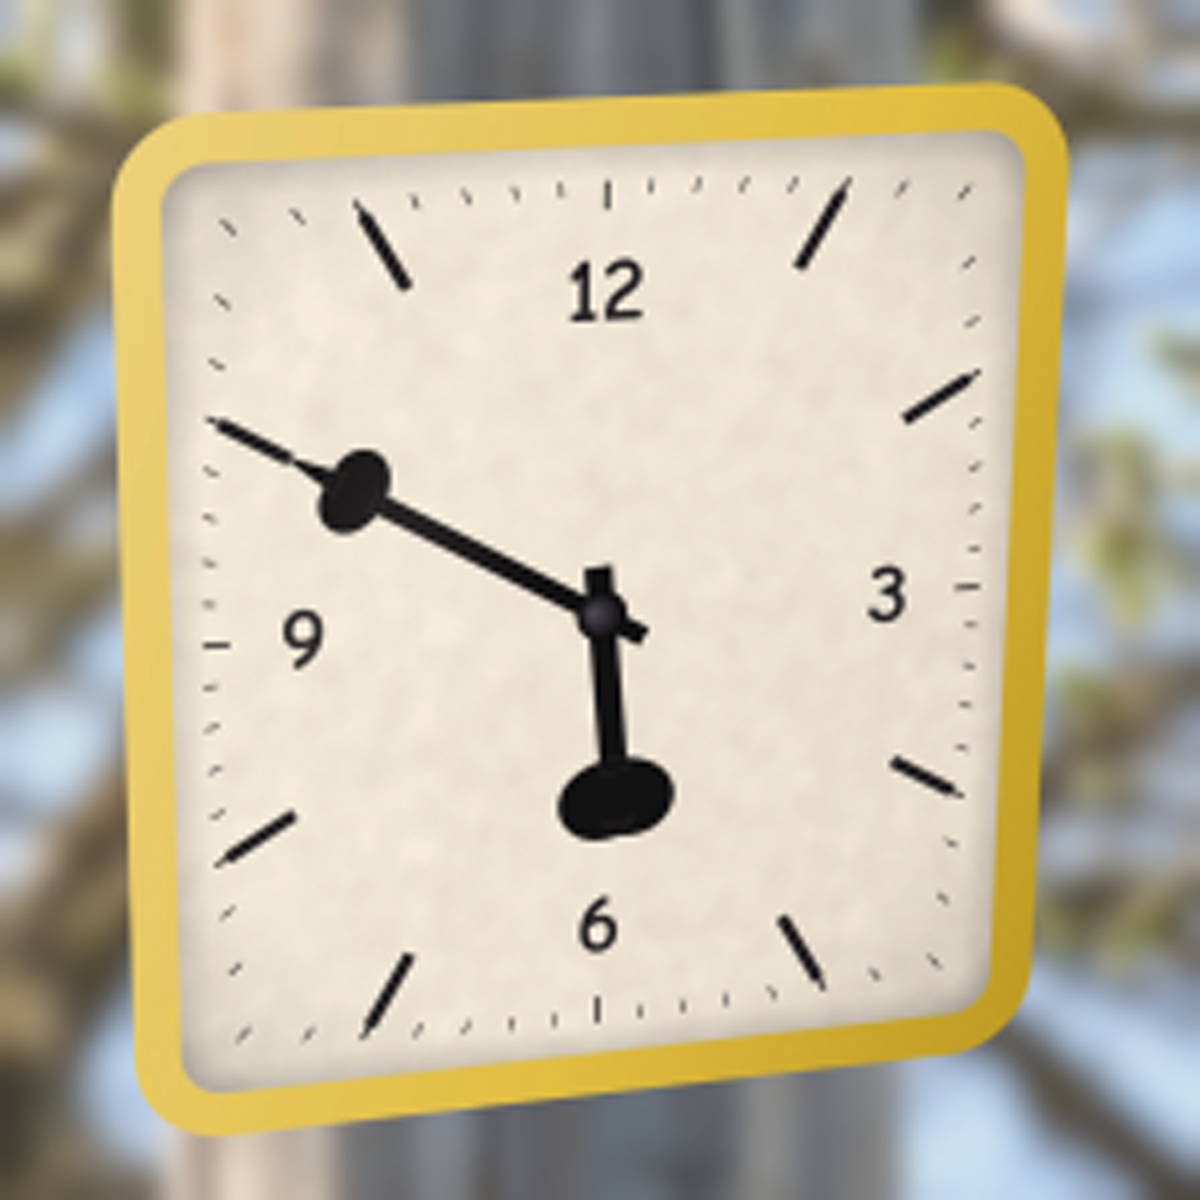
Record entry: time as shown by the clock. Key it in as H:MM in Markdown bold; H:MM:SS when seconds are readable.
**5:50**
